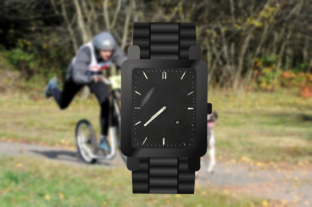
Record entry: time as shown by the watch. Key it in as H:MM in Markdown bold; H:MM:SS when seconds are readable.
**7:38**
